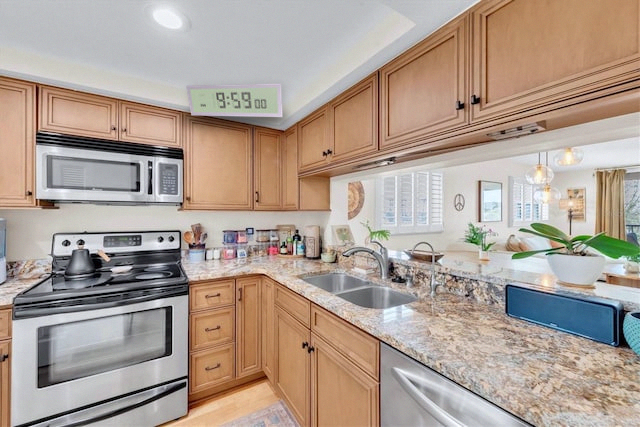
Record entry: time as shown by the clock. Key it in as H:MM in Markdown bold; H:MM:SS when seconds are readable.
**9:59:00**
